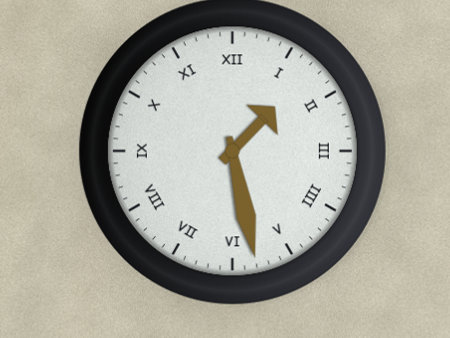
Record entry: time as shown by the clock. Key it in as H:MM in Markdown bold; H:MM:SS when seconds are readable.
**1:28**
